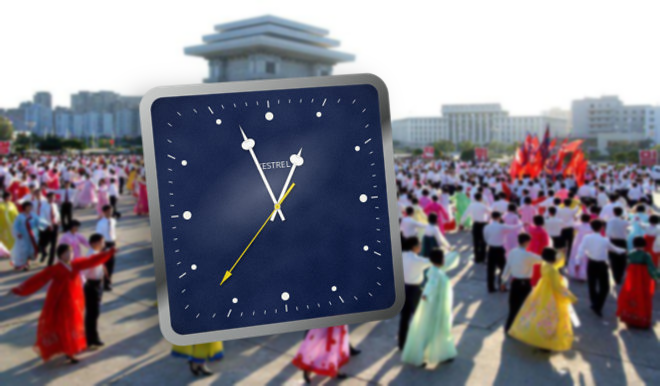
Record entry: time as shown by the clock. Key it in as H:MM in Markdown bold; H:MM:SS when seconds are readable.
**12:56:37**
